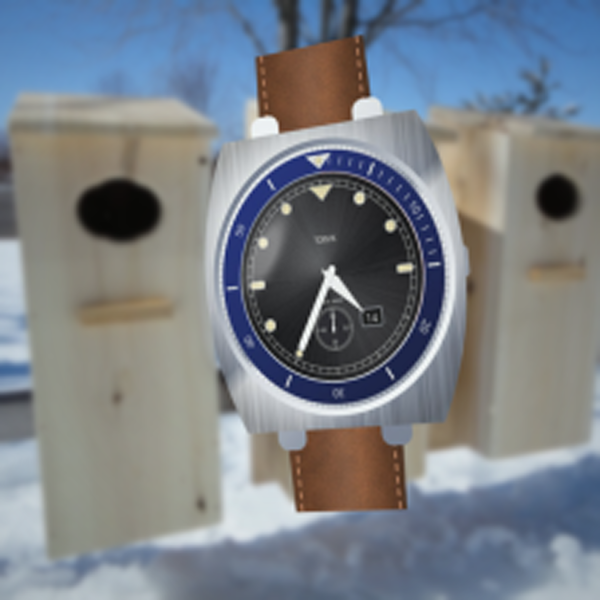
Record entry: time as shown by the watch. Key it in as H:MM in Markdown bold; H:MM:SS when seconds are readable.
**4:35**
